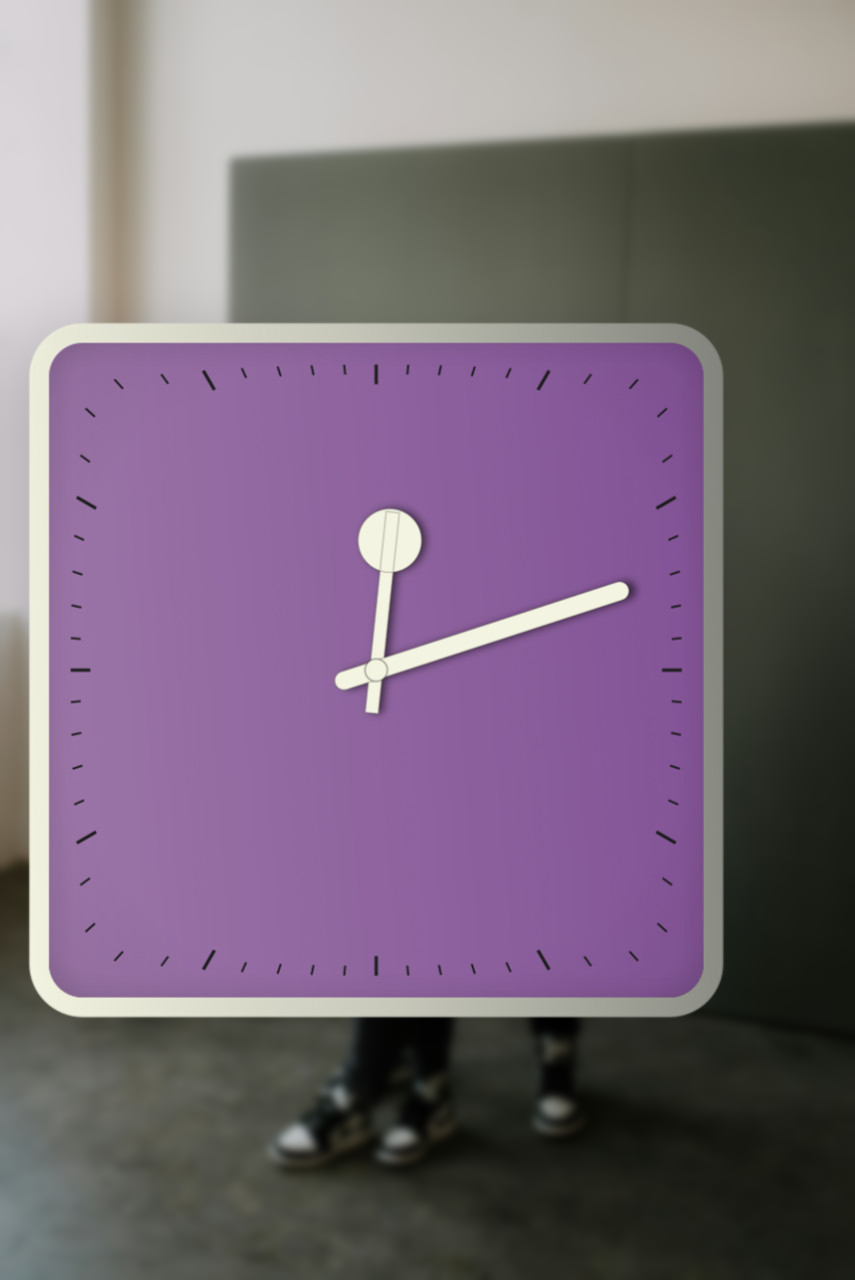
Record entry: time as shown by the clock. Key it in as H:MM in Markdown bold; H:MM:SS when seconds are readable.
**12:12**
